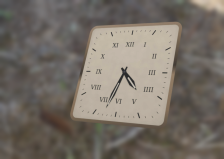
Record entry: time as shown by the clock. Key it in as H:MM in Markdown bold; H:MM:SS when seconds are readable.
**4:33**
